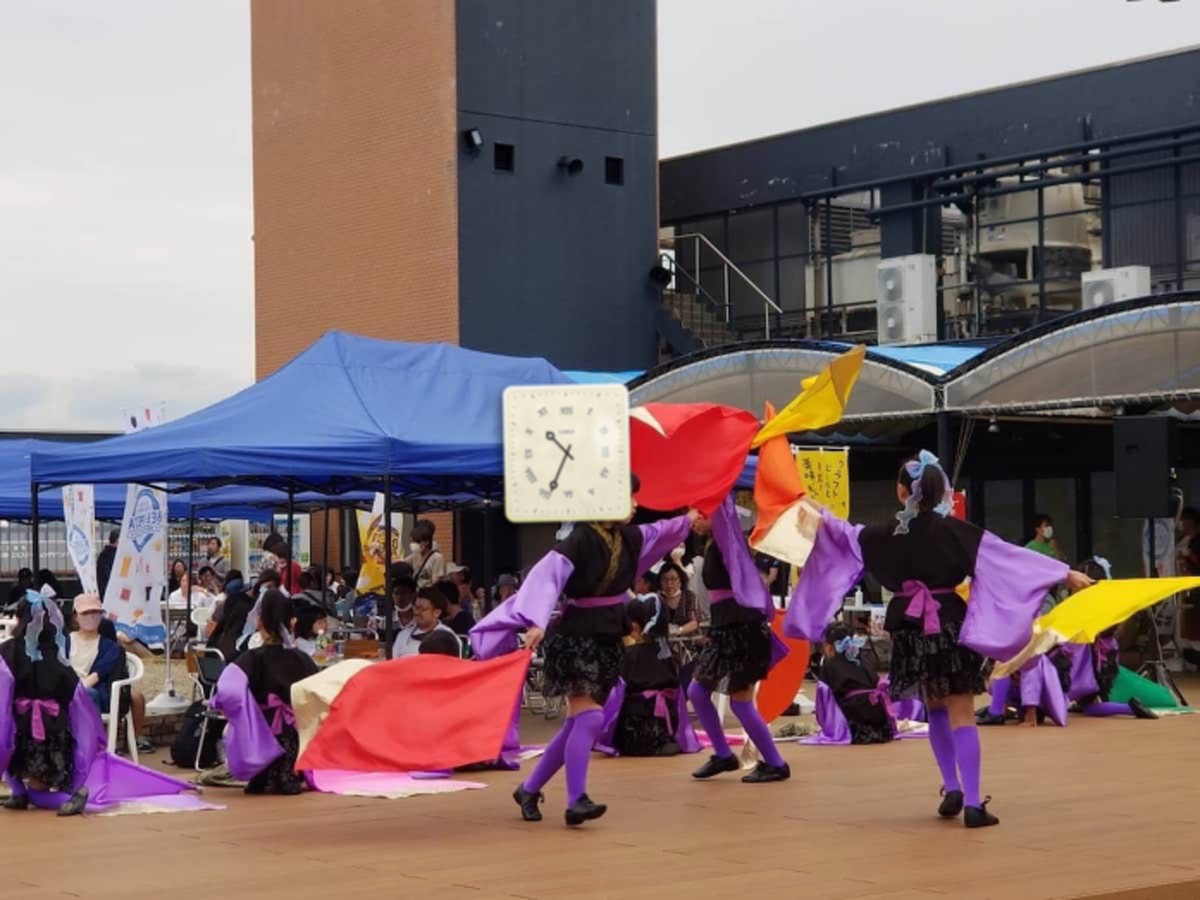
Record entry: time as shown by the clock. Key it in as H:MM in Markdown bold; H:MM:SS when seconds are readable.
**10:34**
